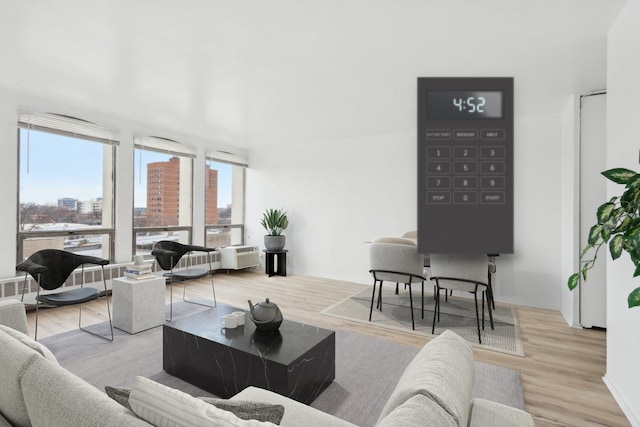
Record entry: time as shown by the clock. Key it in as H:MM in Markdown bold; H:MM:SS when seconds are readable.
**4:52**
